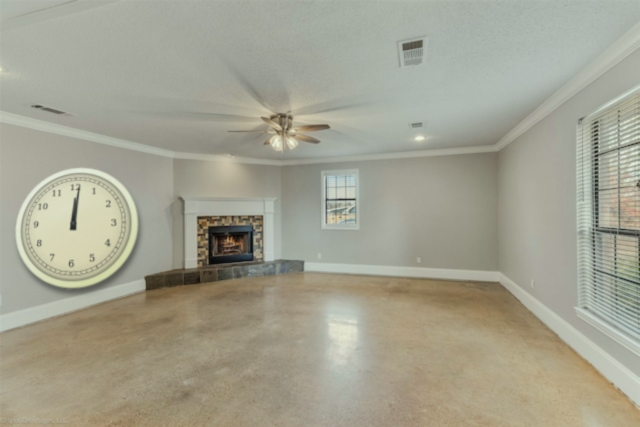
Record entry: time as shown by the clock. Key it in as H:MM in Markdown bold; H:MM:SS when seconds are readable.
**12:01**
